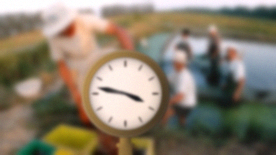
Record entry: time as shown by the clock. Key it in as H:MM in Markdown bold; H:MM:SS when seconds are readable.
**3:47**
